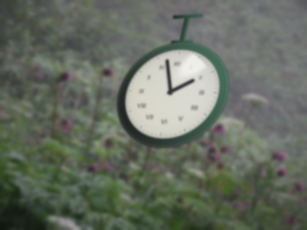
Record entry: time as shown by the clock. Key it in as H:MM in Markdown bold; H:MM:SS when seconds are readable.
**1:57**
